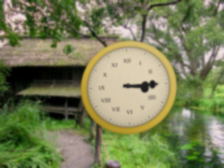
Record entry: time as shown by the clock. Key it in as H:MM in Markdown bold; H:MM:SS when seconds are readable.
**3:15**
